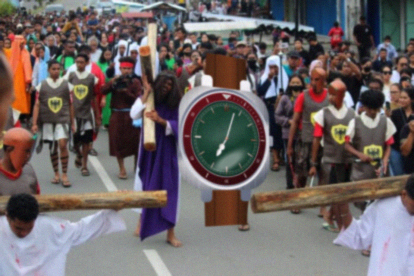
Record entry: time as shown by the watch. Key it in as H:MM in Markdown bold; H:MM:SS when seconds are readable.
**7:03**
